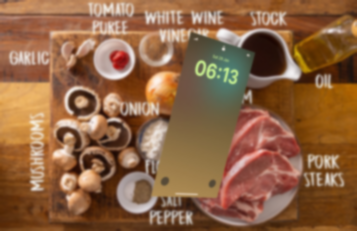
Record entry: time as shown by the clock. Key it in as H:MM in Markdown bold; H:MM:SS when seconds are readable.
**6:13**
